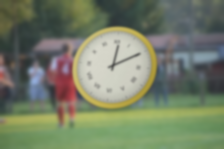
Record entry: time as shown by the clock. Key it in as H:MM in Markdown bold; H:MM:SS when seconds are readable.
**12:10**
